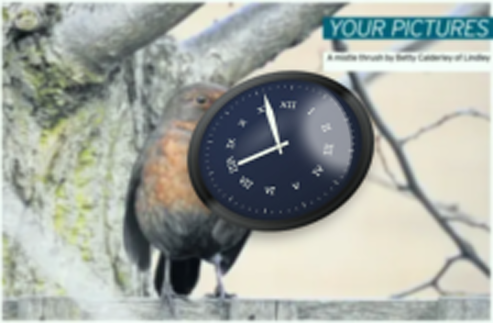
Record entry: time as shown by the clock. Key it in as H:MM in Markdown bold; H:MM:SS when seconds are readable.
**7:56**
